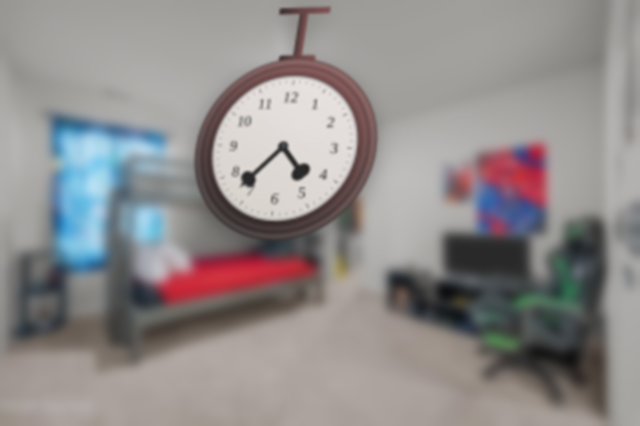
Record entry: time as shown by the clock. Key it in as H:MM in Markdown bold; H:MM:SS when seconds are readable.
**4:37**
